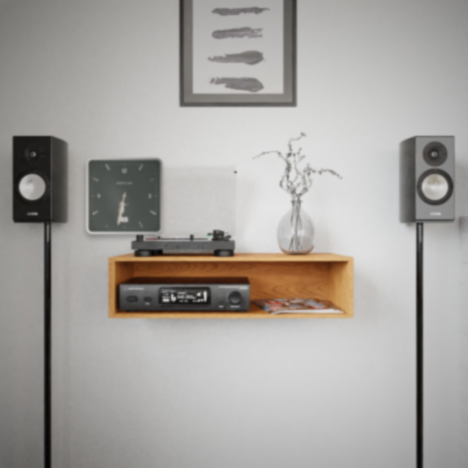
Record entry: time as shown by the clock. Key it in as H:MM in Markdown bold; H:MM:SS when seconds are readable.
**6:32**
